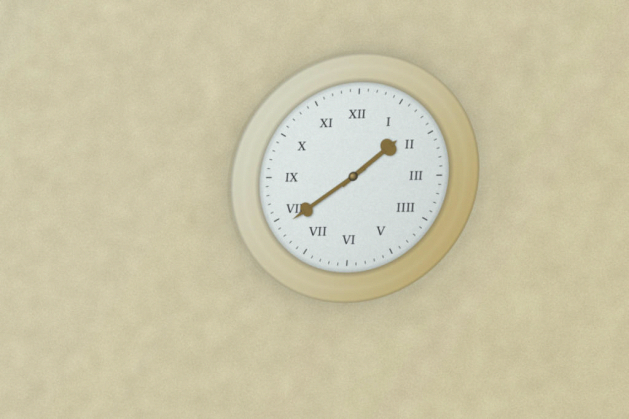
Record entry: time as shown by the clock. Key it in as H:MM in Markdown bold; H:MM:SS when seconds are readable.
**1:39**
